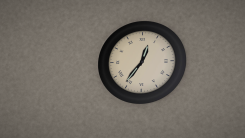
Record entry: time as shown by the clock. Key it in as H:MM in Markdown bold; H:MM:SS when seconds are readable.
**12:36**
